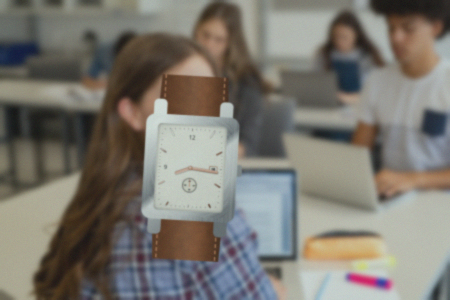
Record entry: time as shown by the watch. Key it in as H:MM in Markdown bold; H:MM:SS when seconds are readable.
**8:16**
